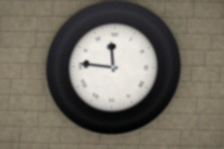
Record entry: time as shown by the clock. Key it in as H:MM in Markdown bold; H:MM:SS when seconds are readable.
**11:46**
